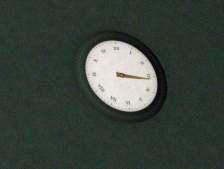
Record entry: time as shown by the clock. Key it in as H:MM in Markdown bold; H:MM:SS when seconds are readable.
**3:16**
